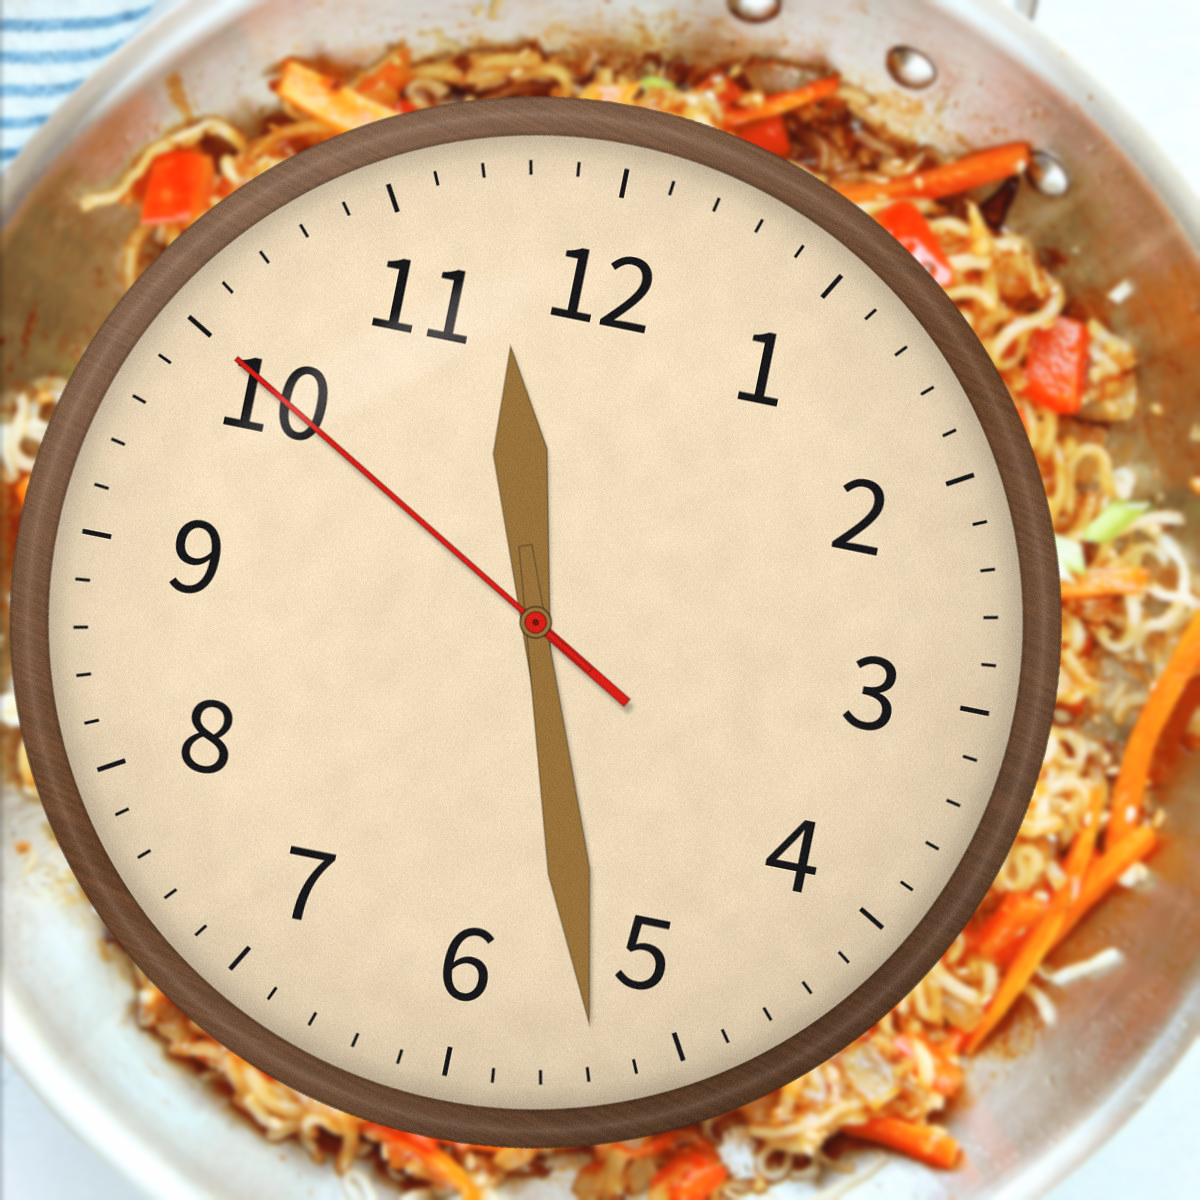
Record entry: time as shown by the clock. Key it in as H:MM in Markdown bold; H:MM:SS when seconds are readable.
**11:26:50**
